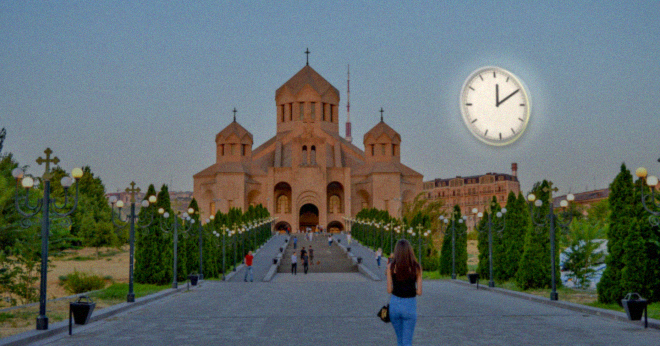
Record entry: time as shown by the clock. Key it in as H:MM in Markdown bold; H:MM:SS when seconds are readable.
**12:10**
